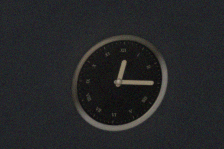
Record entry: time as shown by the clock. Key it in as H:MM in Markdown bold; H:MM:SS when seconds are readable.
**12:15**
